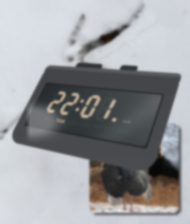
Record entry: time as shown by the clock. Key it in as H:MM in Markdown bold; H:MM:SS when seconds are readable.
**22:01**
